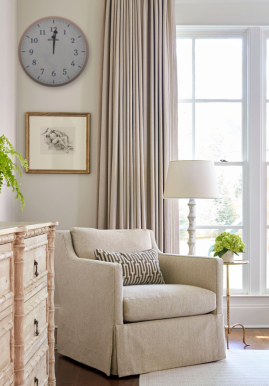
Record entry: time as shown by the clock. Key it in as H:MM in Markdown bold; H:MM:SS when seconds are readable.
**12:01**
